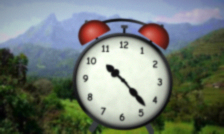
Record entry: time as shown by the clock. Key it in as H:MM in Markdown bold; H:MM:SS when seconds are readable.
**10:23**
